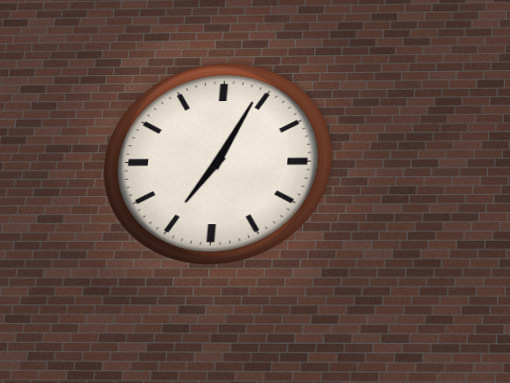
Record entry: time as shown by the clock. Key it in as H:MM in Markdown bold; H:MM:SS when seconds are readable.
**7:04**
